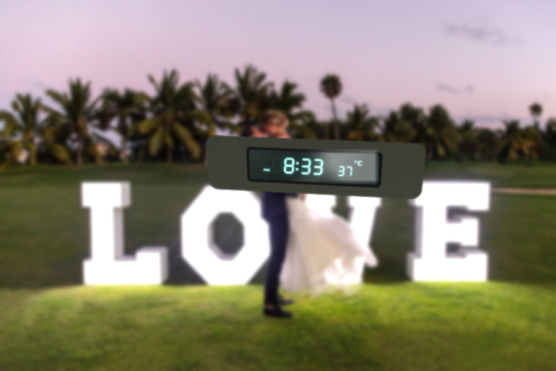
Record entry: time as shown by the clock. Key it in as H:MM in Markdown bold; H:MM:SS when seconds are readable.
**8:33**
